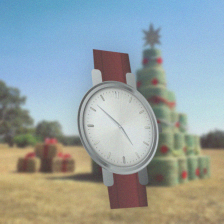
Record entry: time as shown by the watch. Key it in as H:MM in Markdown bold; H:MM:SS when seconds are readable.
**4:52**
